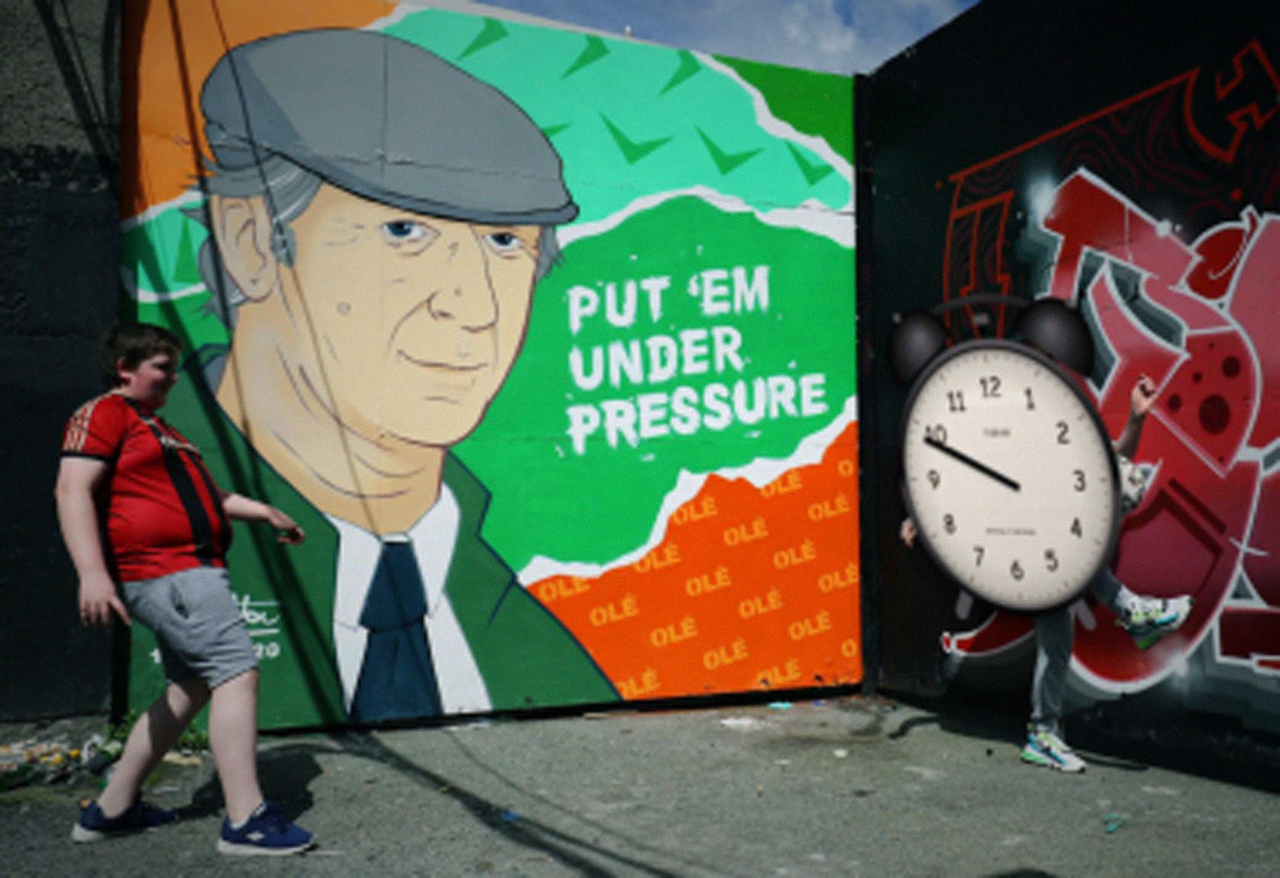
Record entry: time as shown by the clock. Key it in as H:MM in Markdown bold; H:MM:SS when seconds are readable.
**9:49**
